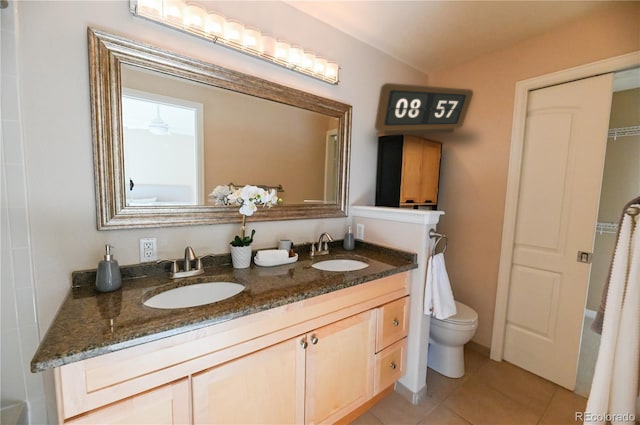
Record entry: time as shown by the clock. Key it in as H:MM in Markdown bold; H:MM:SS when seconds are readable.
**8:57**
